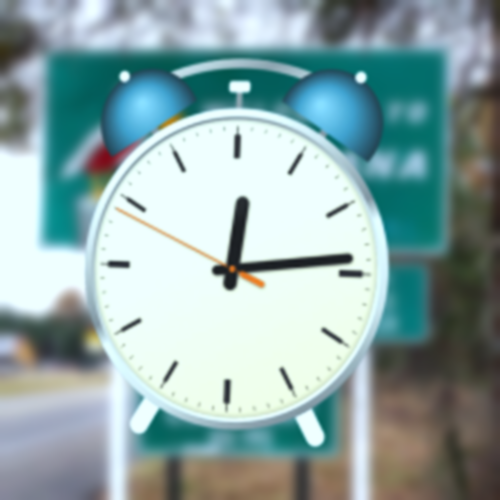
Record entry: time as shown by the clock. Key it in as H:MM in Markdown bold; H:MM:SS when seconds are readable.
**12:13:49**
